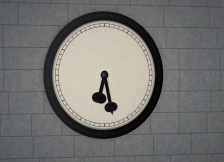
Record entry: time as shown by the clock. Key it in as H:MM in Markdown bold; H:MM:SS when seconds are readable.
**6:28**
